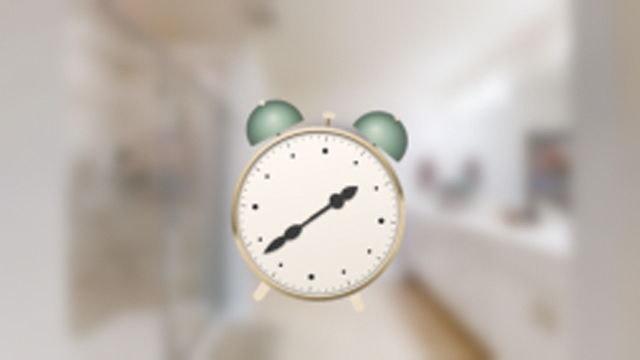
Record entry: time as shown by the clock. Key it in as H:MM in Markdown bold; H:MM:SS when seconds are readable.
**1:38**
